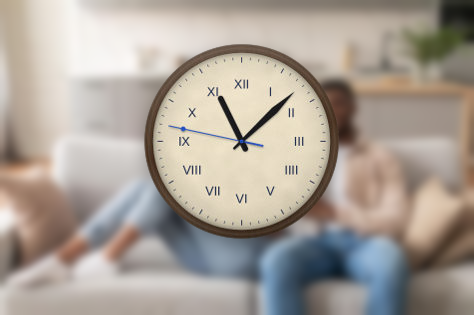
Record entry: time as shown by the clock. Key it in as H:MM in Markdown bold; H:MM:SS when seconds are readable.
**11:07:47**
